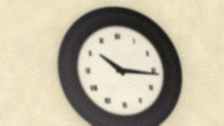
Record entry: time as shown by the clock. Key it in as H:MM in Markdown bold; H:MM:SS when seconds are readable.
**10:16**
